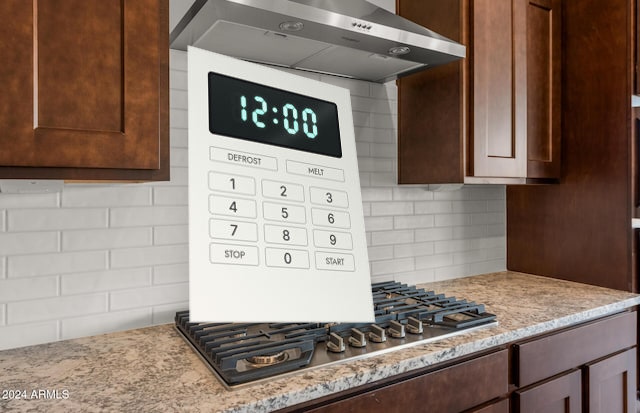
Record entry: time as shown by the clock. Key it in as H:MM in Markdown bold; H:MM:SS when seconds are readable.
**12:00**
